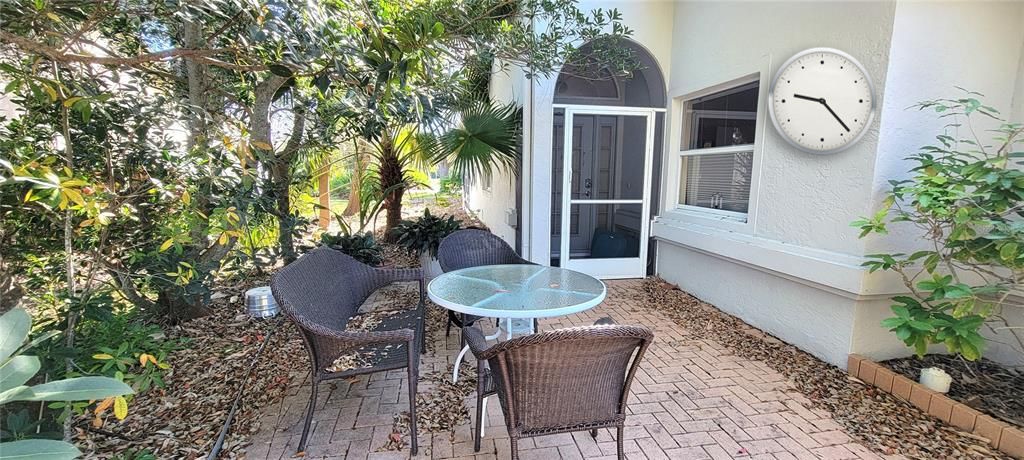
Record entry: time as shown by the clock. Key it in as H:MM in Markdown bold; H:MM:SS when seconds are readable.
**9:23**
